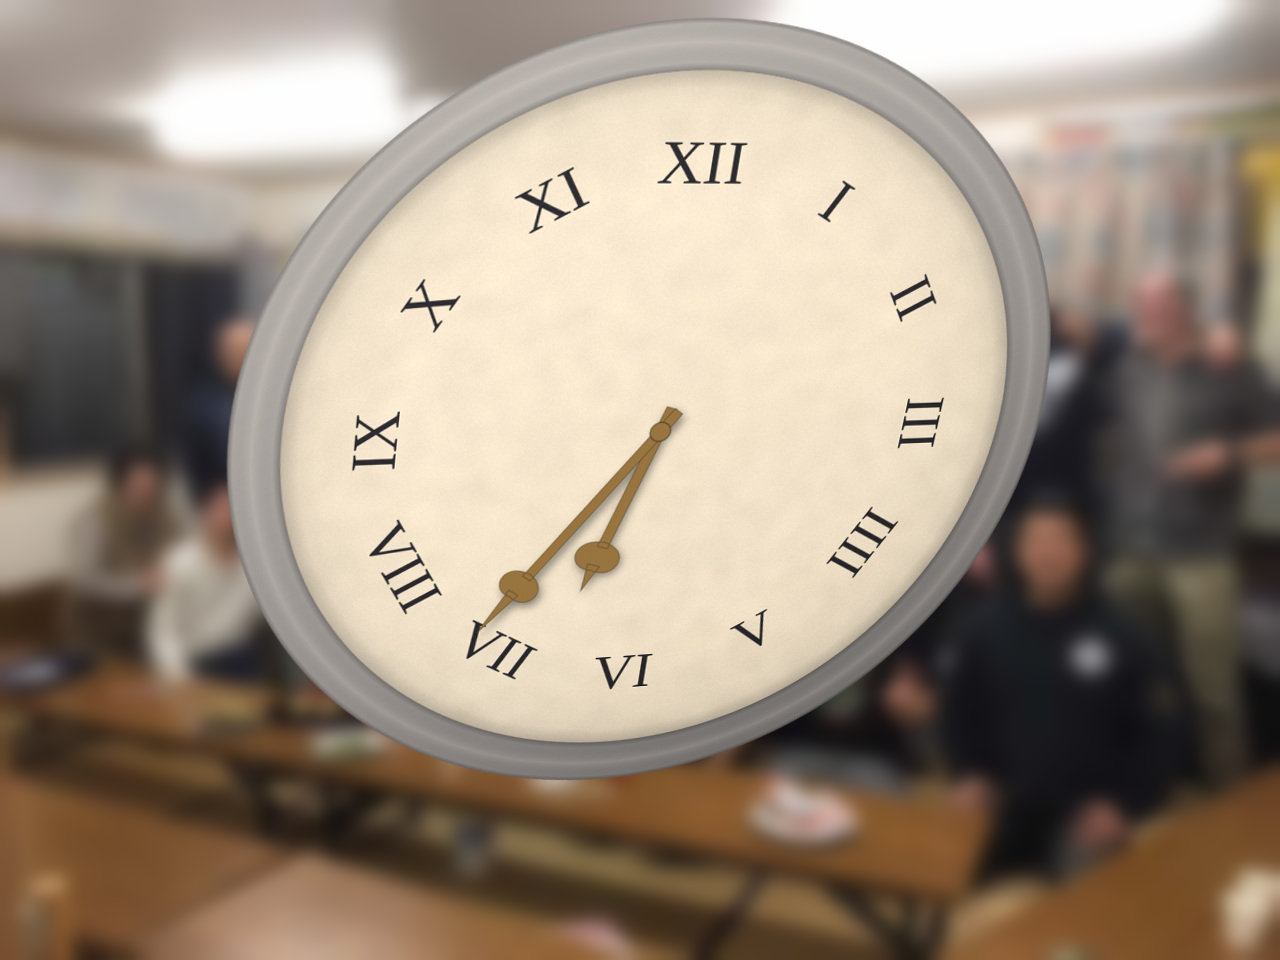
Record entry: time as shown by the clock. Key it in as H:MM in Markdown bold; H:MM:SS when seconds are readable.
**6:36**
